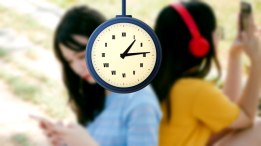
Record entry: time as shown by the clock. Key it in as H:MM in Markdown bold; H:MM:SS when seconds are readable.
**1:14**
